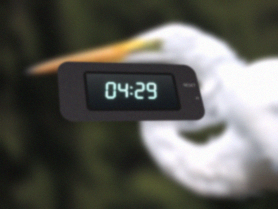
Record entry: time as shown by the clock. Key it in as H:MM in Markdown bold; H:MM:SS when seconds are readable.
**4:29**
